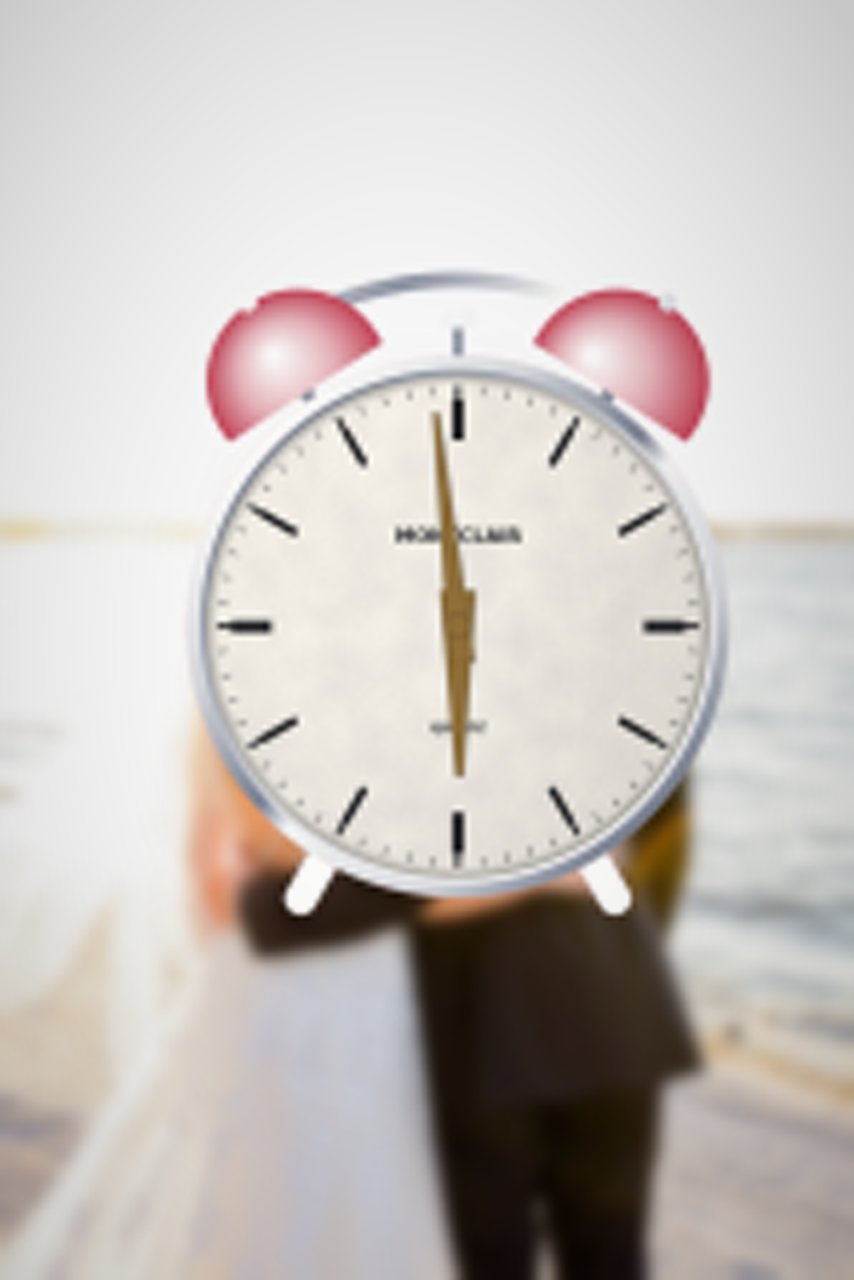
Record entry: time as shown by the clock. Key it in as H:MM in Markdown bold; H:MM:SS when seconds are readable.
**5:59**
